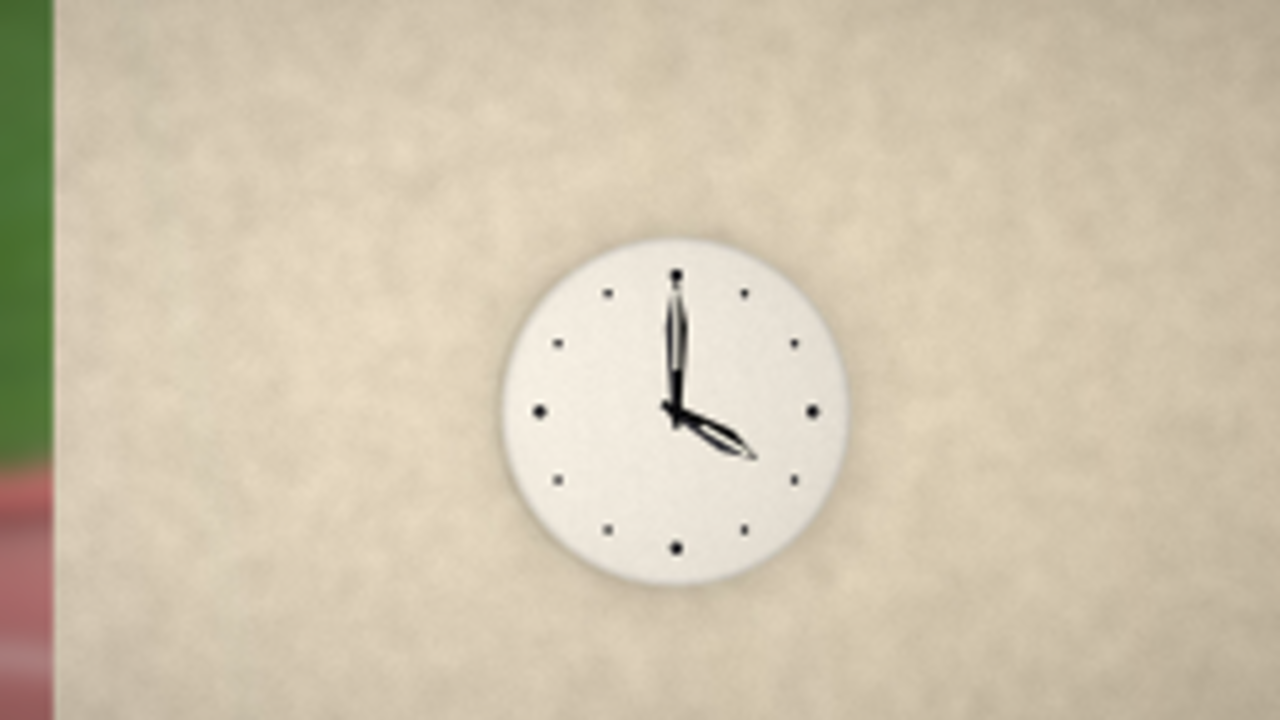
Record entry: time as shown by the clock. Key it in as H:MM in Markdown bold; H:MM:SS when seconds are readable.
**4:00**
